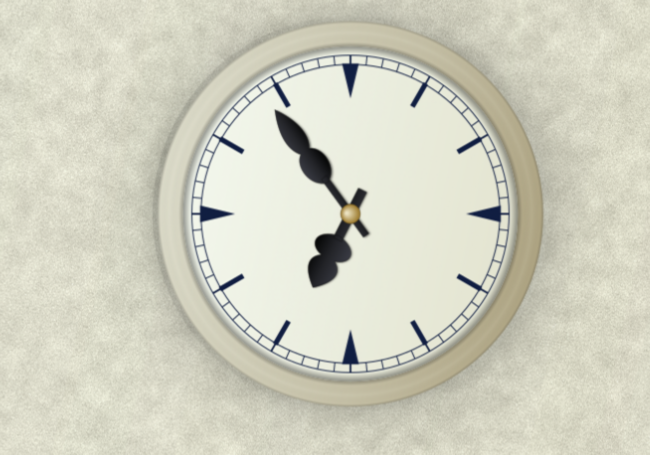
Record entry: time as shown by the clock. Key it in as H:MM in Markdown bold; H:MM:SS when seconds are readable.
**6:54**
